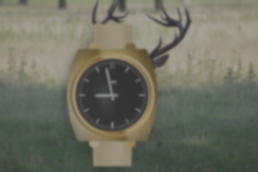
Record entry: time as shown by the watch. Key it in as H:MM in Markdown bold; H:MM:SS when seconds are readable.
**8:58**
